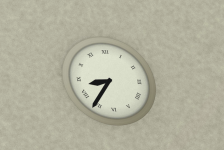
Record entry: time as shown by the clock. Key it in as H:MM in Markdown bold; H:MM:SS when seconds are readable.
**8:36**
